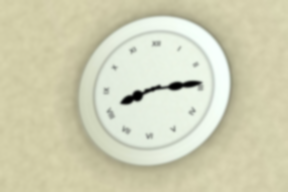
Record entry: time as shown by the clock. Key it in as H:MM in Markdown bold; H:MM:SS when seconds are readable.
**8:14**
